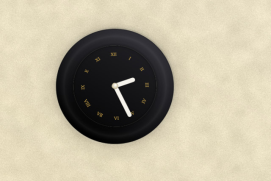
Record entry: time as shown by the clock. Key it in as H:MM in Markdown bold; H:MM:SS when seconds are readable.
**2:26**
